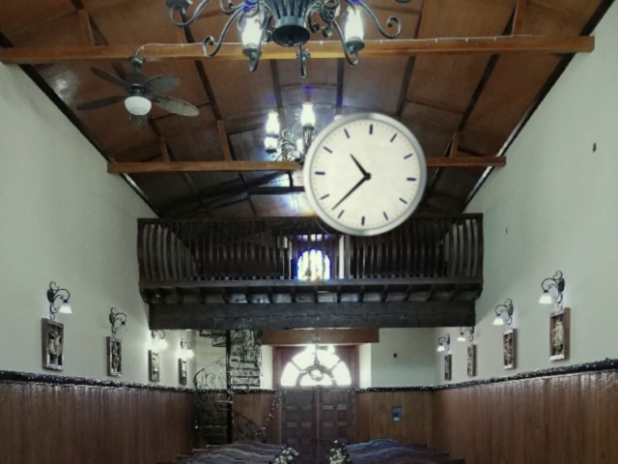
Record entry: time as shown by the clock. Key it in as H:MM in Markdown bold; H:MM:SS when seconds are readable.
**10:37**
